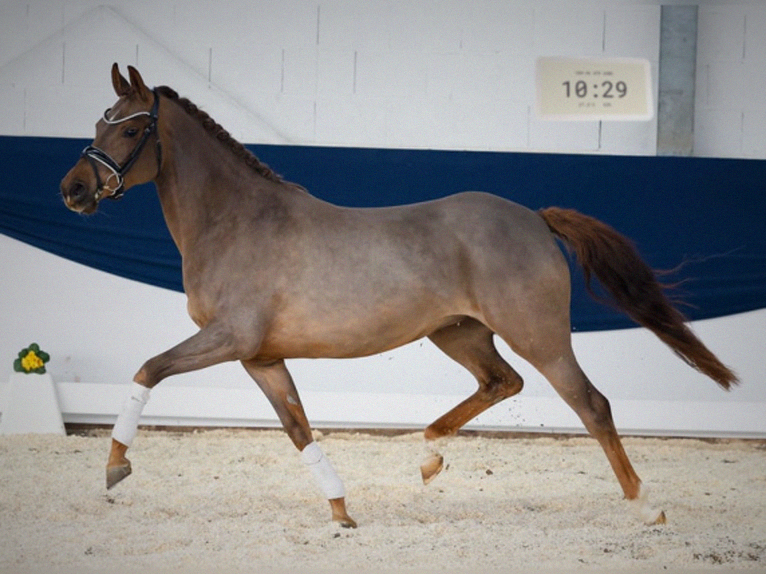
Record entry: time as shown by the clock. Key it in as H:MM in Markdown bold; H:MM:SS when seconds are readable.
**10:29**
